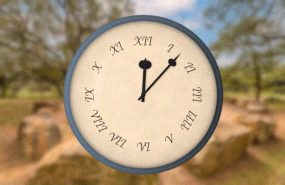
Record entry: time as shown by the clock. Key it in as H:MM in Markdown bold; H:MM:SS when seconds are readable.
**12:07**
